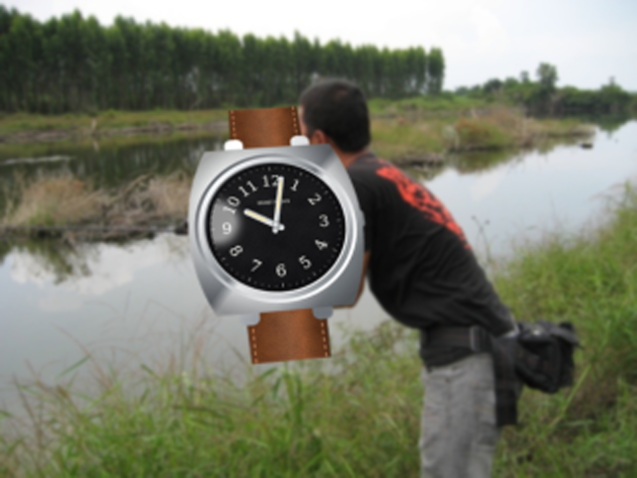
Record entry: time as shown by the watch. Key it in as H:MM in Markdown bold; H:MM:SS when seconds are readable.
**10:02**
